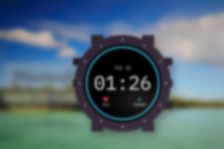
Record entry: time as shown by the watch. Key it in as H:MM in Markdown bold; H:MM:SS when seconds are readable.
**1:26**
